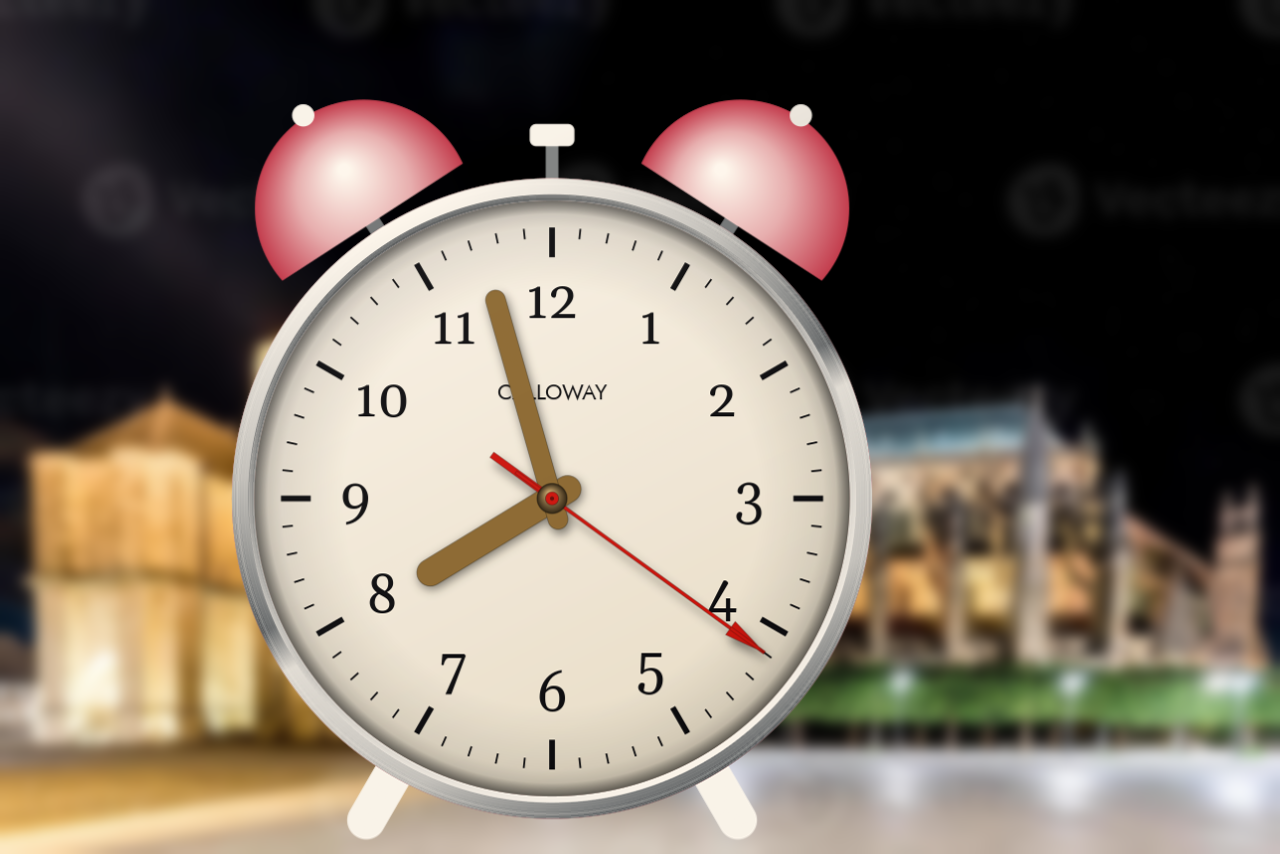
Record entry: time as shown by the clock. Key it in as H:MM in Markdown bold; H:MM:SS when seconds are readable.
**7:57:21**
